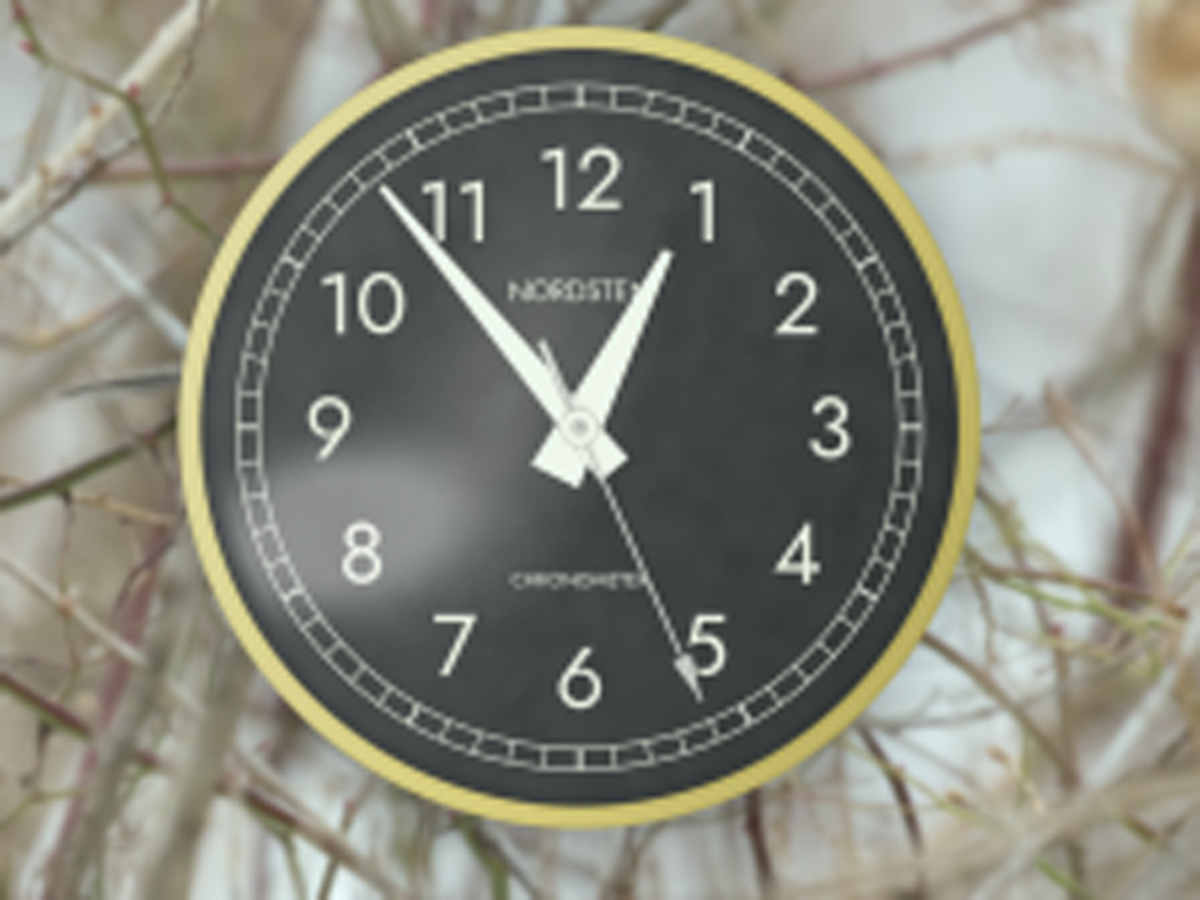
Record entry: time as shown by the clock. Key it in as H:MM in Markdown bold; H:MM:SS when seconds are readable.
**12:53:26**
